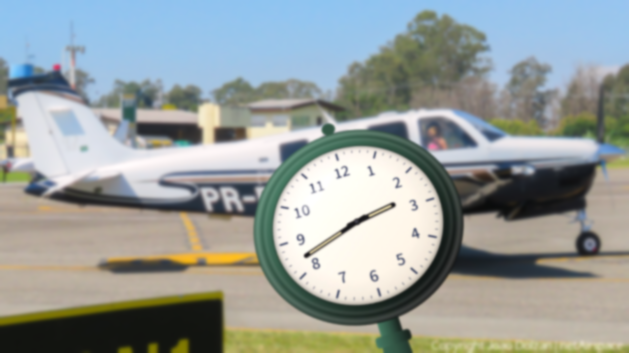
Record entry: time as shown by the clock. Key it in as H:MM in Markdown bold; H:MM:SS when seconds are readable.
**2:42**
